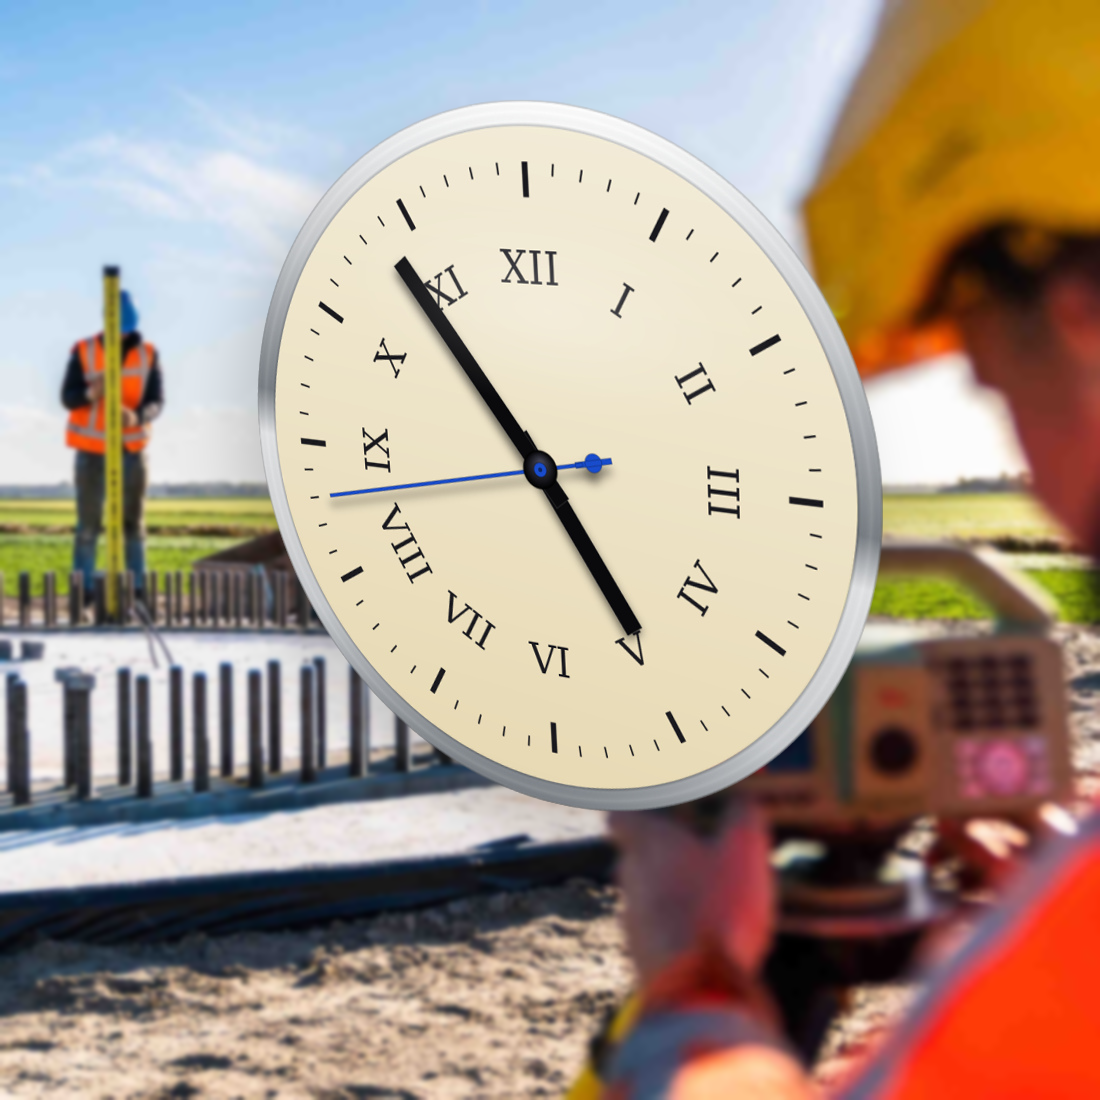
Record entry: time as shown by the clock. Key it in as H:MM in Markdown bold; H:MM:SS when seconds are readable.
**4:53:43**
